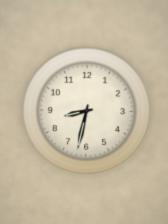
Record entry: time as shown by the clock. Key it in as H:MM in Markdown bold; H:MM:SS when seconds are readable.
**8:32**
